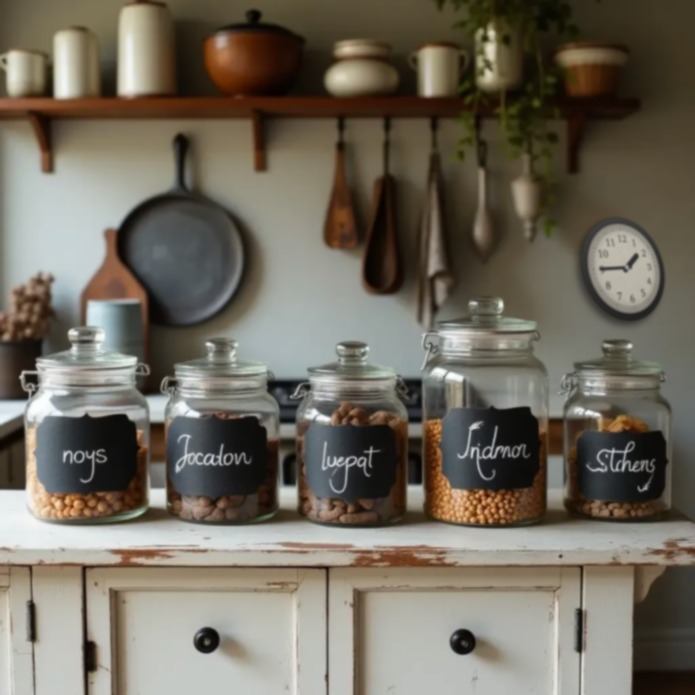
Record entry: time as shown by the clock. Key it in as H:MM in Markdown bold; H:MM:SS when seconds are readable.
**1:45**
